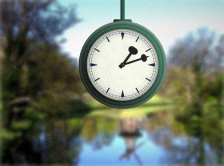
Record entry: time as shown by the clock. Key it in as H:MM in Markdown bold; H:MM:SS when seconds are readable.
**1:12**
